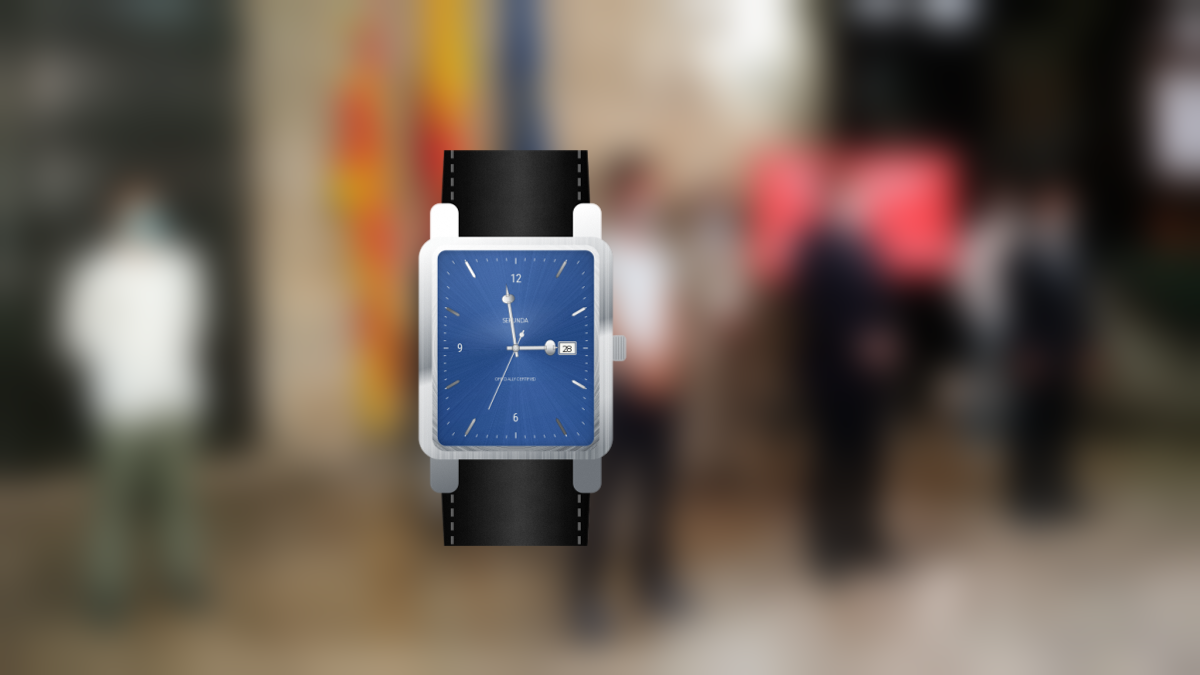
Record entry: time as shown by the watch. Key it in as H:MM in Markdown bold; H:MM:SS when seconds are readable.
**2:58:34**
